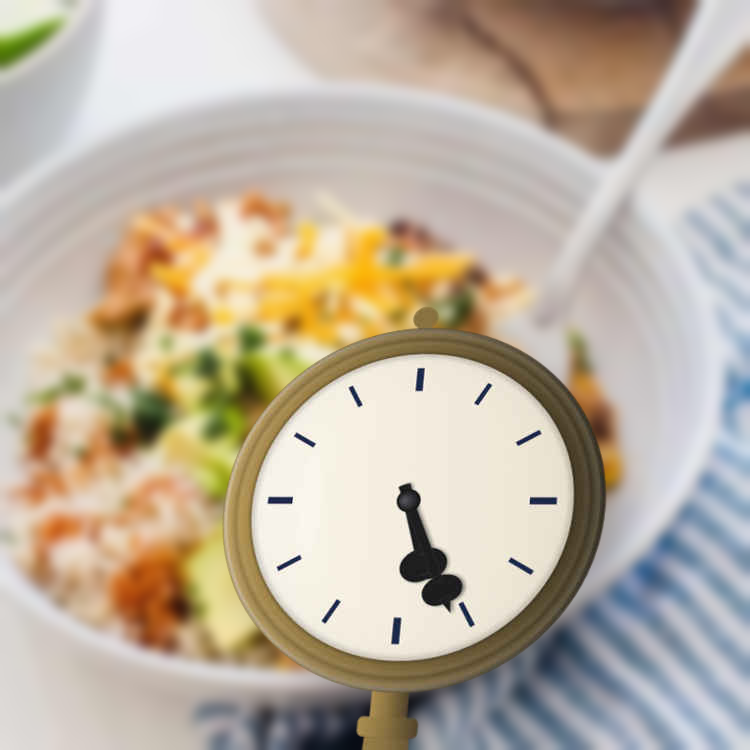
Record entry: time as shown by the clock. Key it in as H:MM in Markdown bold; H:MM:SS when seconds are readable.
**5:26**
